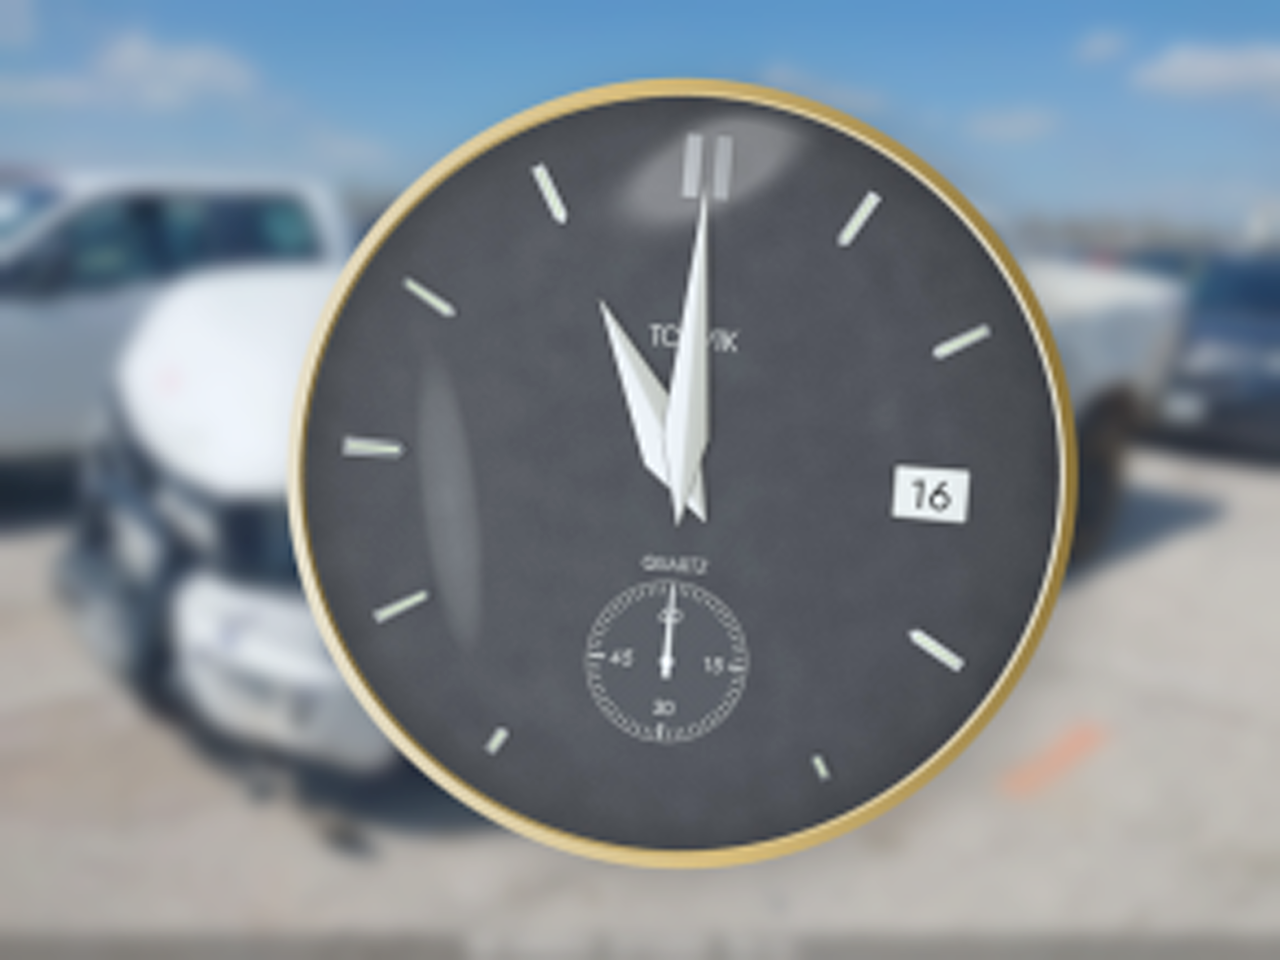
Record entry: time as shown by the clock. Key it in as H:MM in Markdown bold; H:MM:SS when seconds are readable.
**11:00**
